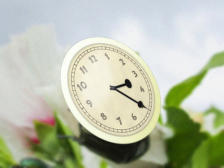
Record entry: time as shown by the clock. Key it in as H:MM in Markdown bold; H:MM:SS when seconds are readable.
**3:25**
